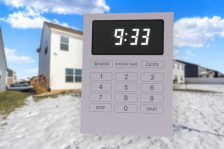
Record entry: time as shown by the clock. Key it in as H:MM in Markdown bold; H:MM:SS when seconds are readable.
**9:33**
